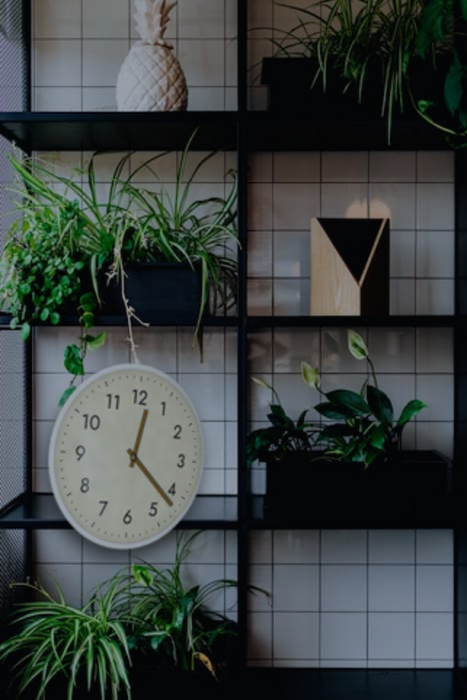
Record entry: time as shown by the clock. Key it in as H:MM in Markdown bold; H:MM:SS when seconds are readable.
**12:22**
